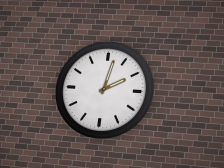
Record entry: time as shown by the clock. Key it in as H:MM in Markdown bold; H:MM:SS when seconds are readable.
**2:02**
